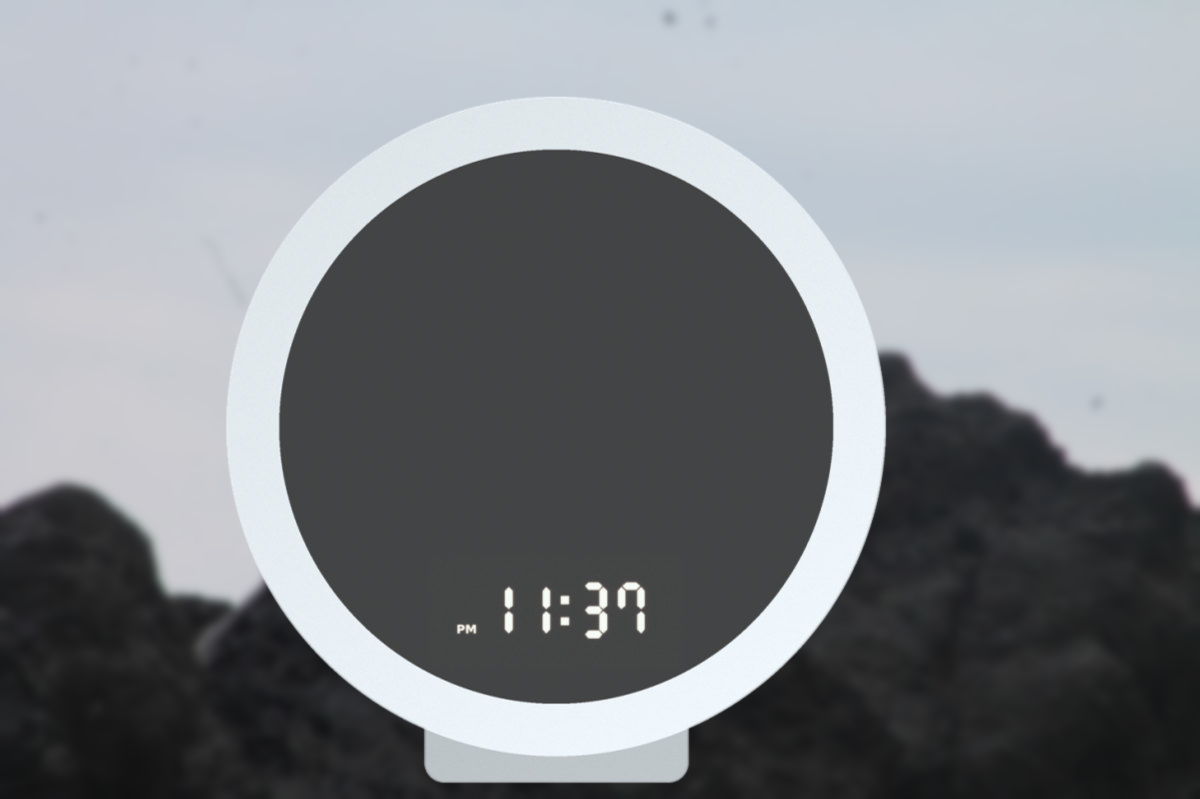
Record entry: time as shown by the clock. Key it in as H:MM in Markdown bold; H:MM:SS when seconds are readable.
**11:37**
